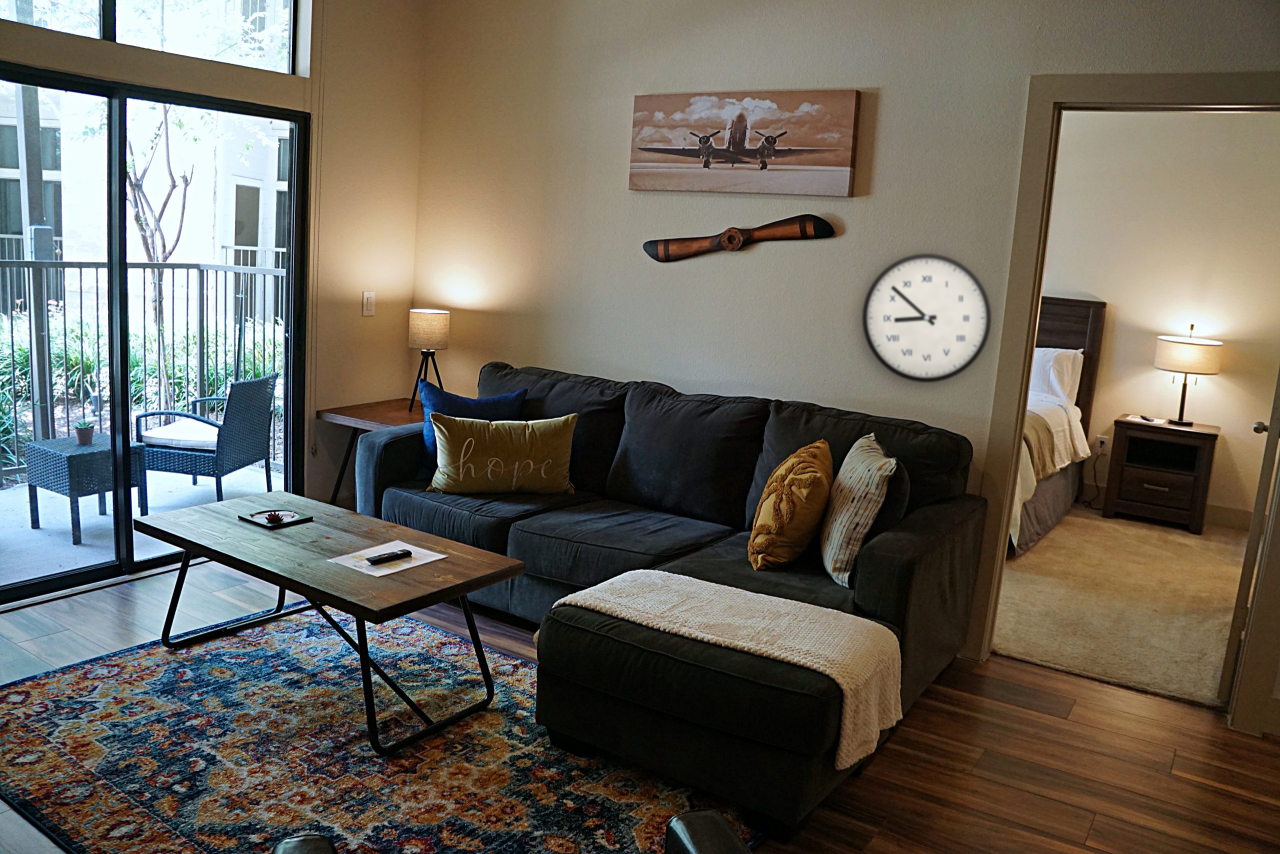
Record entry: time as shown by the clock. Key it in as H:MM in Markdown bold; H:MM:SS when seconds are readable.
**8:52**
